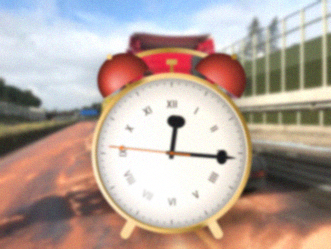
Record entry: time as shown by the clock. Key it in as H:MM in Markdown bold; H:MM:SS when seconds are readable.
**12:15:46**
